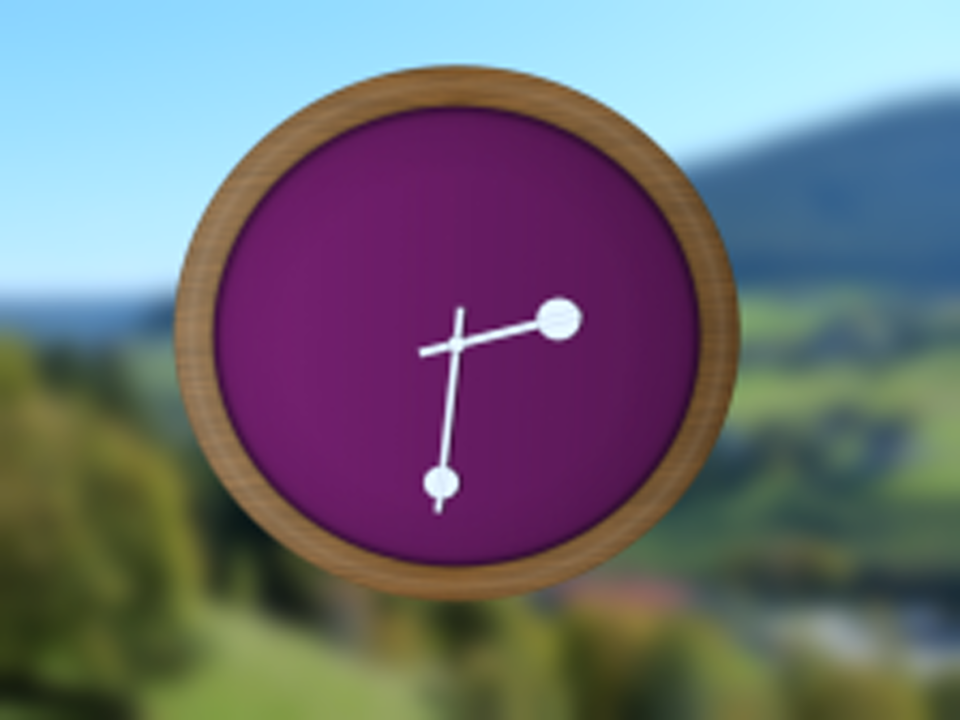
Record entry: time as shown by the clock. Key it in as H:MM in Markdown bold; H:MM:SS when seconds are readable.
**2:31**
